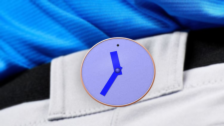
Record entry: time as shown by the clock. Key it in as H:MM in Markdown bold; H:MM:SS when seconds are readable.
**11:35**
